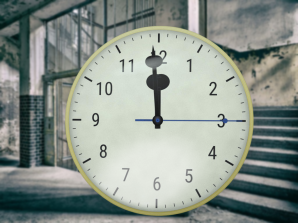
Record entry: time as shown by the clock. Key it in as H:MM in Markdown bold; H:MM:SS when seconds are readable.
**11:59:15**
